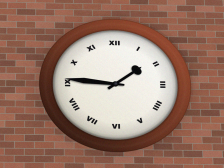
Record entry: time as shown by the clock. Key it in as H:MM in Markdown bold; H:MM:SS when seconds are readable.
**1:46**
